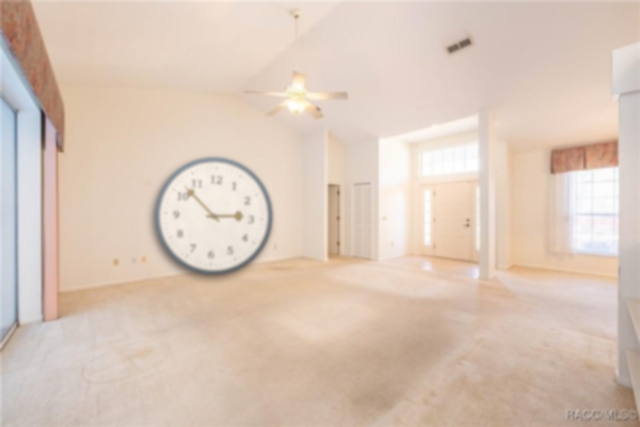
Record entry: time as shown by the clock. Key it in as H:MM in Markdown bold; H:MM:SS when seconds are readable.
**2:52**
